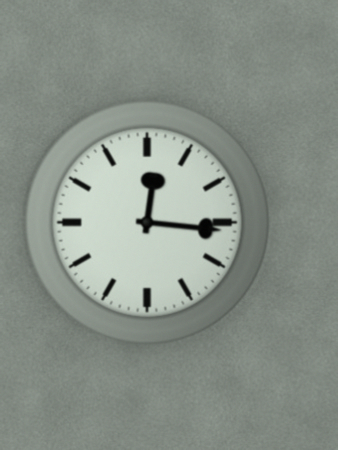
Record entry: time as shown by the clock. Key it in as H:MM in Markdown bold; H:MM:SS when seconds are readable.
**12:16**
